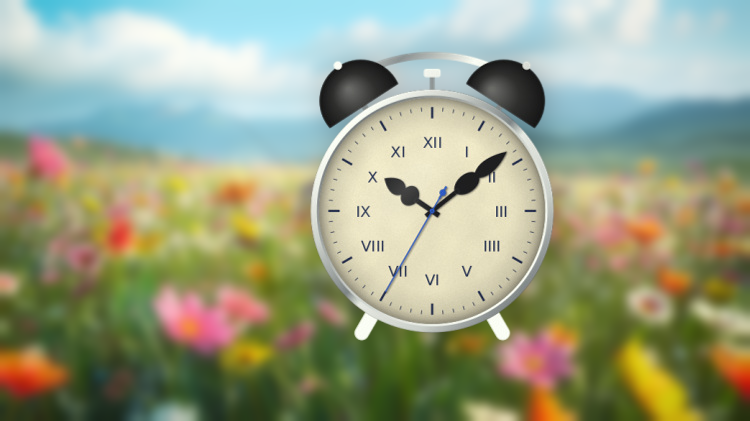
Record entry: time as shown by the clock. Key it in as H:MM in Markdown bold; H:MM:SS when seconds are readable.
**10:08:35**
